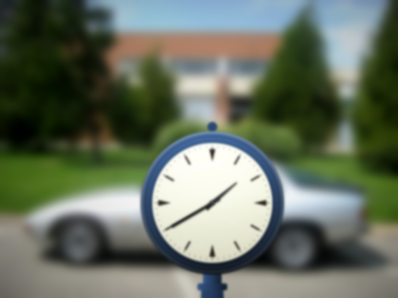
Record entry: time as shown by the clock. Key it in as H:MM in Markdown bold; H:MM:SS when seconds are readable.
**1:40**
